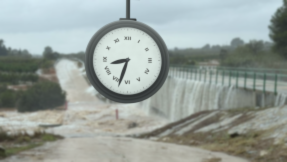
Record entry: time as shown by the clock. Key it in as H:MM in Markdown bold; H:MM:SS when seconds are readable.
**8:33**
